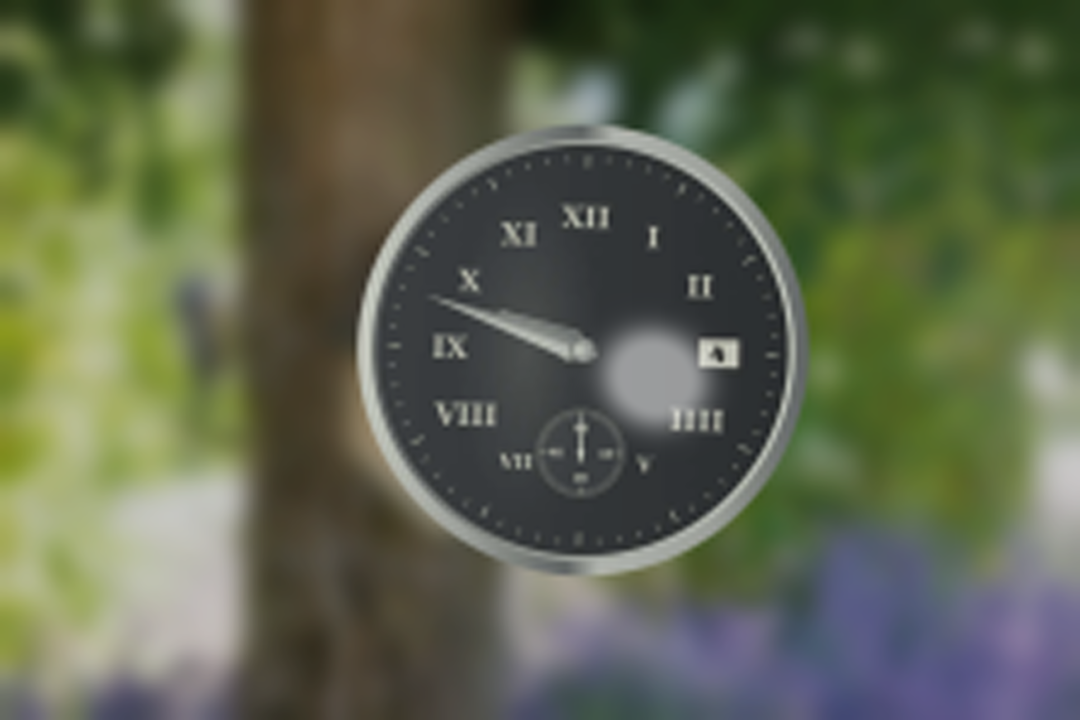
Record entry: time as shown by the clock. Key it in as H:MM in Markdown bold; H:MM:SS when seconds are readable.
**9:48**
